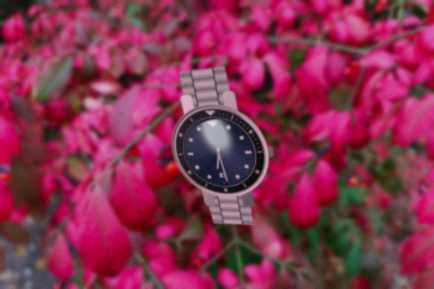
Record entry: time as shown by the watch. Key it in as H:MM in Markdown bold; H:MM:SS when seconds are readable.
**6:29**
